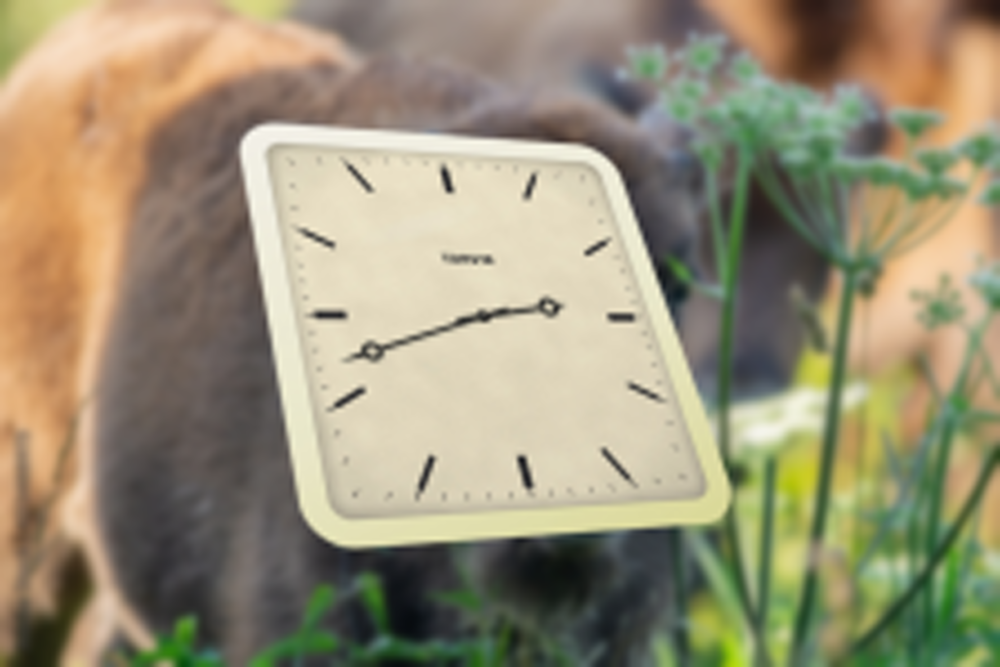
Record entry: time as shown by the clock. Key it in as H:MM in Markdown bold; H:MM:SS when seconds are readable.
**2:42**
